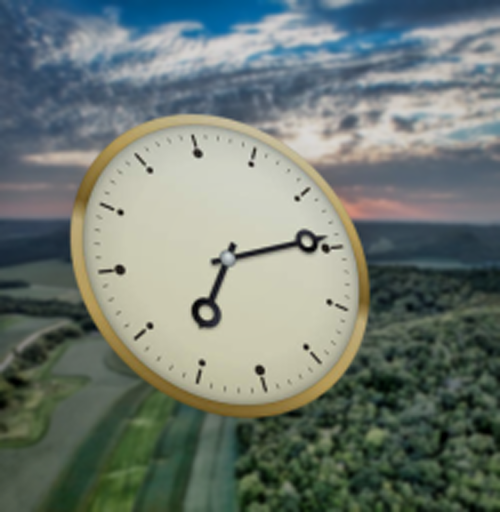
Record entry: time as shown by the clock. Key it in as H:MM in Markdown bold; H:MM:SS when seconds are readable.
**7:14**
